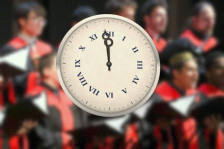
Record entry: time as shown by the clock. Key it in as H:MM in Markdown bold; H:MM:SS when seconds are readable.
**11:59**
